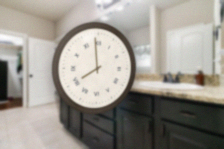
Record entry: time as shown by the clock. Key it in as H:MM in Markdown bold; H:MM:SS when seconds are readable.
**7:59**
